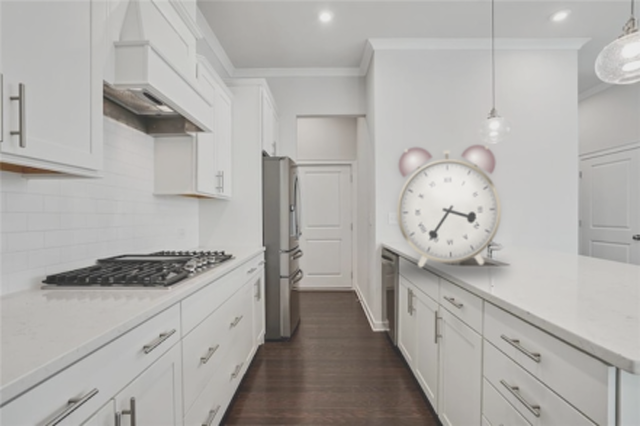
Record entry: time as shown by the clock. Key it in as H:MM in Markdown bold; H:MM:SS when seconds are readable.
**3:36**
